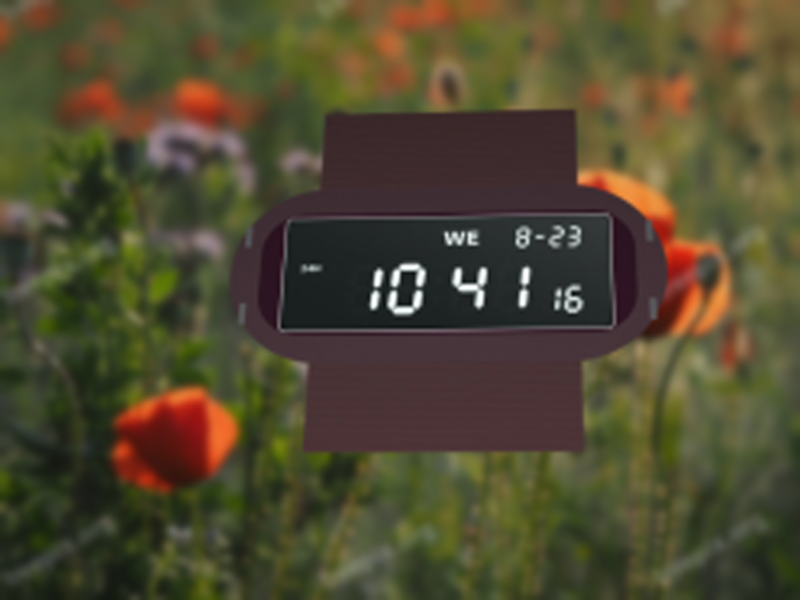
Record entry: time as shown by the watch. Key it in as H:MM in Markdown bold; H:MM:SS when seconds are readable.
**10:41:16**
